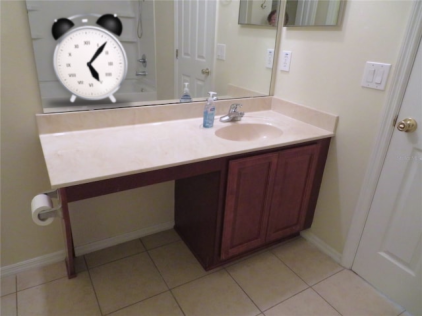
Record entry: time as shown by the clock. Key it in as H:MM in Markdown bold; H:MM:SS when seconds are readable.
**5:07**
